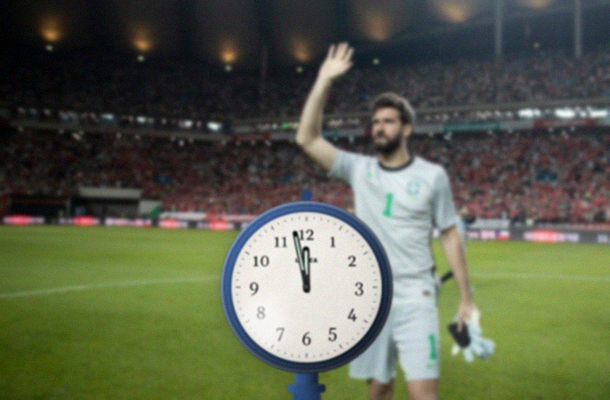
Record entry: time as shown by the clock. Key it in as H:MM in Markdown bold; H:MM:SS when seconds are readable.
**11:58**
